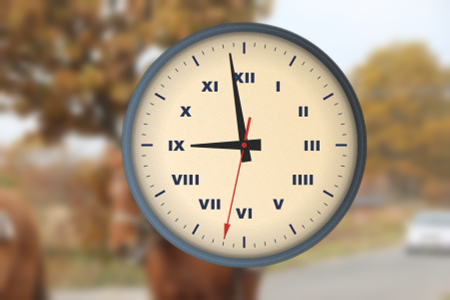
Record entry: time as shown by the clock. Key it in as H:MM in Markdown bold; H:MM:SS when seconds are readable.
**8:58:32**
